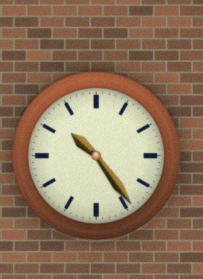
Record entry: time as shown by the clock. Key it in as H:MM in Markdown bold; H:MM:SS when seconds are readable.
**10:24**
